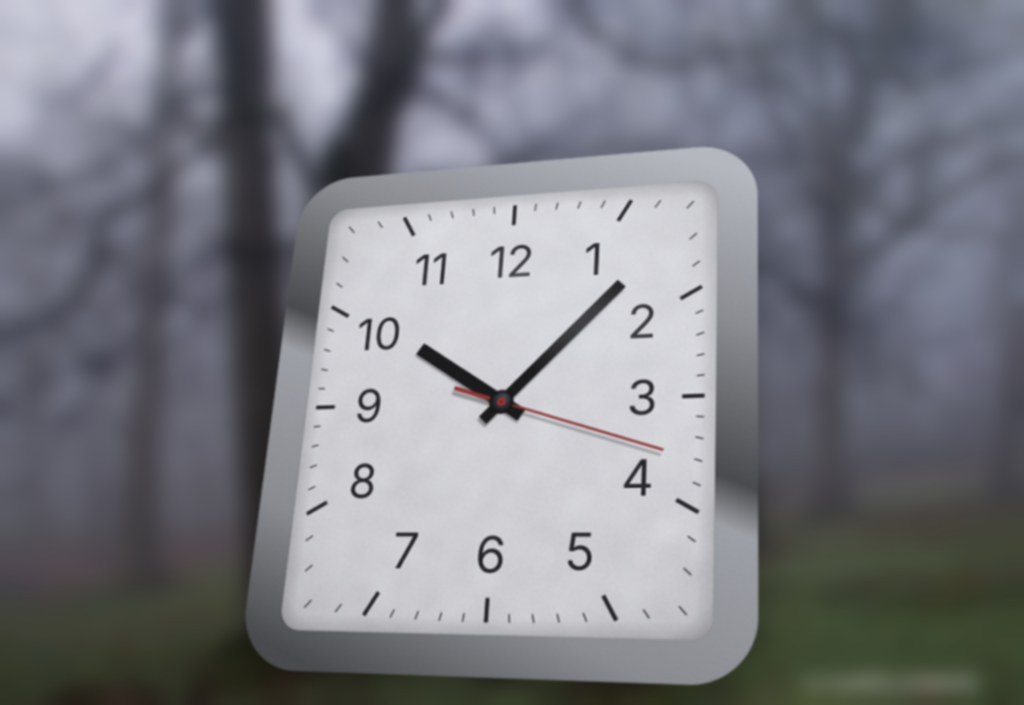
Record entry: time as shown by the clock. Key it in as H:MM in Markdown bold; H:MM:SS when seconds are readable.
**10:07:18**
